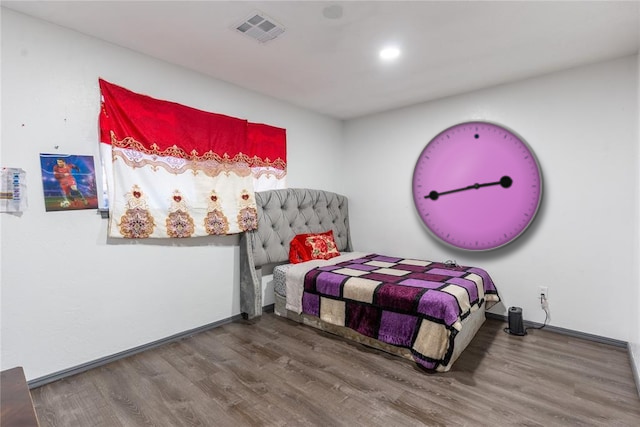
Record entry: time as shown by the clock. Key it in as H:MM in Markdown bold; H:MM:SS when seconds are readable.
**2:43**
